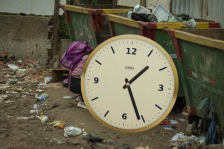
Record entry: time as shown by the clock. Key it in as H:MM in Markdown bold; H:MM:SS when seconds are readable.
**1:26**
